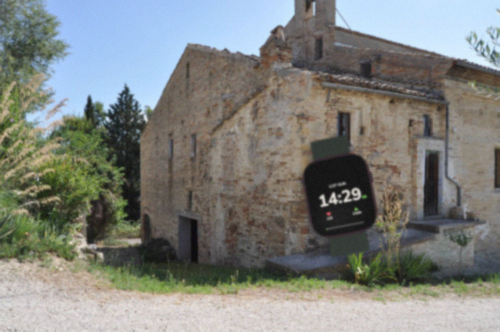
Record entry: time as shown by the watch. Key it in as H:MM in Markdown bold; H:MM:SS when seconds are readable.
**14:29**
